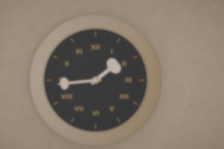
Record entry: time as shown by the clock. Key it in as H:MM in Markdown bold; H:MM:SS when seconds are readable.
**1:44**
